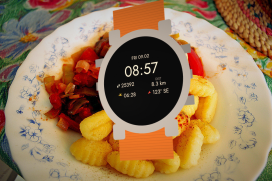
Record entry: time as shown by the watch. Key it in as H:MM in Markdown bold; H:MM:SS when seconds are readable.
**8:57**
